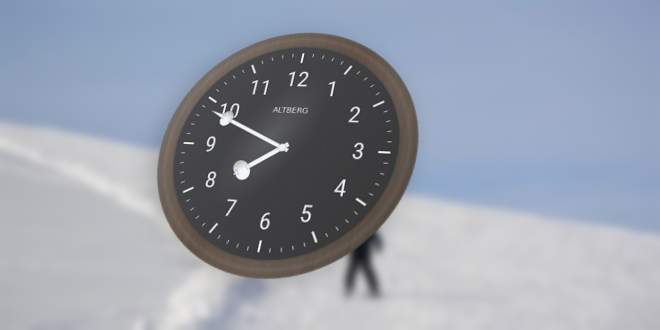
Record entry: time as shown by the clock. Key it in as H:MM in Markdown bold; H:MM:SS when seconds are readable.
**7:49**
